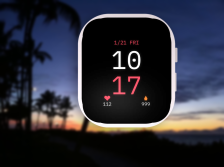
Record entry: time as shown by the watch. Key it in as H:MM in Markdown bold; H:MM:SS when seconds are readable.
**10:17**
